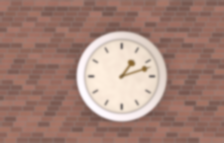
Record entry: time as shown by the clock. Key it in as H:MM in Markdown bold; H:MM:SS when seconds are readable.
**1:12**
